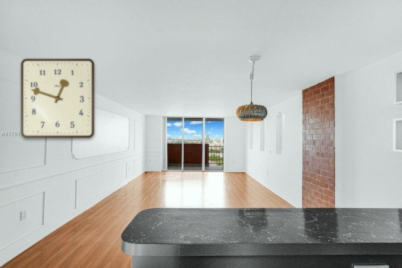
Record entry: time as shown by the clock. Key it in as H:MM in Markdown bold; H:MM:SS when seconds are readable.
**12:48**
